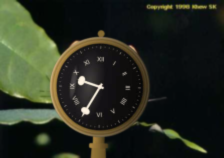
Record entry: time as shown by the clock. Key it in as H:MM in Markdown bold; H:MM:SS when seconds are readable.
**9:35**
